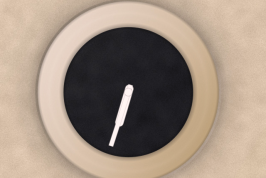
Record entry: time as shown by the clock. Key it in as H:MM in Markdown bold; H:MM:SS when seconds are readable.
**6:33**
